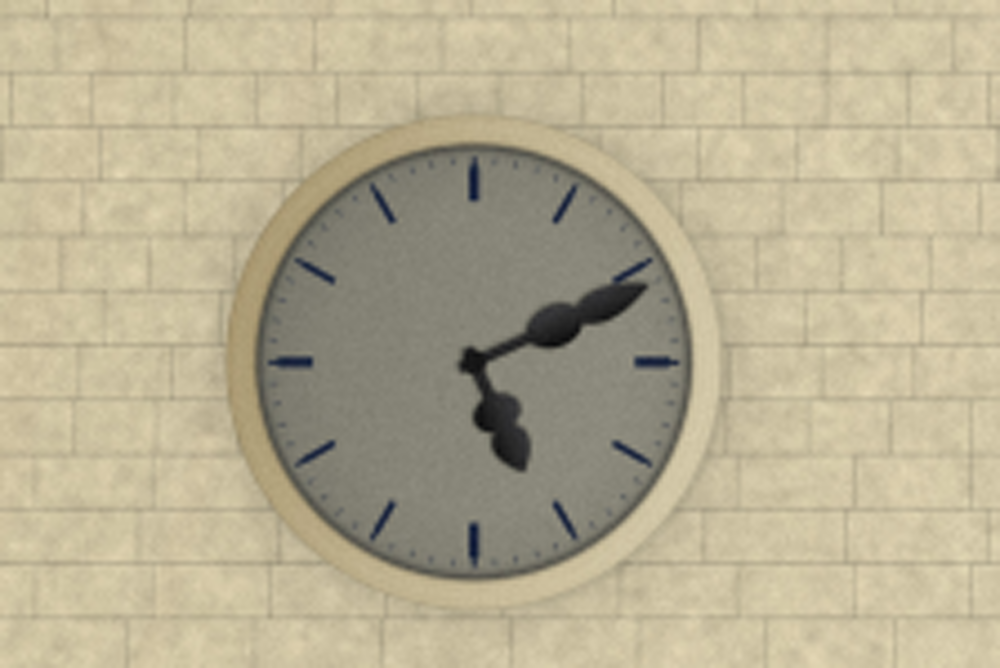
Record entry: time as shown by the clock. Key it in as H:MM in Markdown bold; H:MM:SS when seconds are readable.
**5:11**
